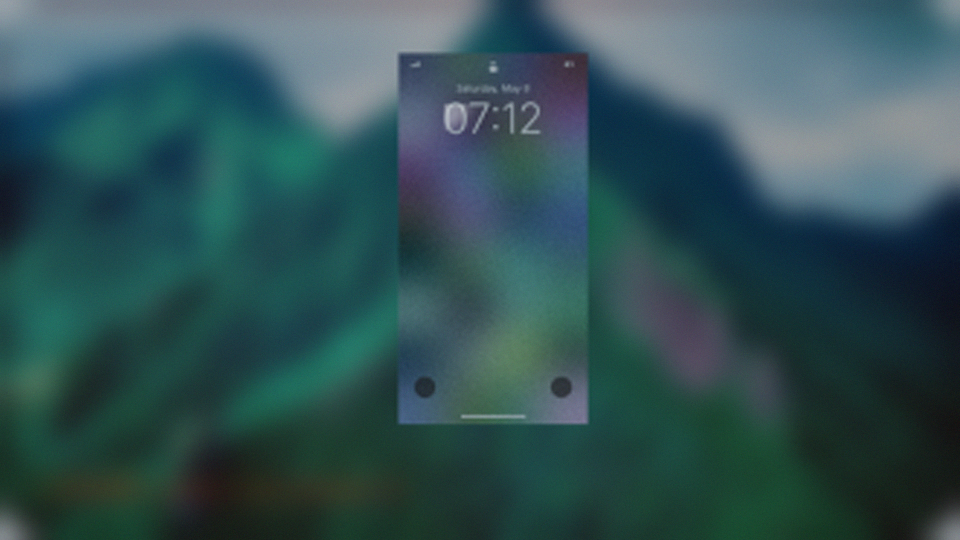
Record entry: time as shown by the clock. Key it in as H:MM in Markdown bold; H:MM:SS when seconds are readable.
**7:12**
